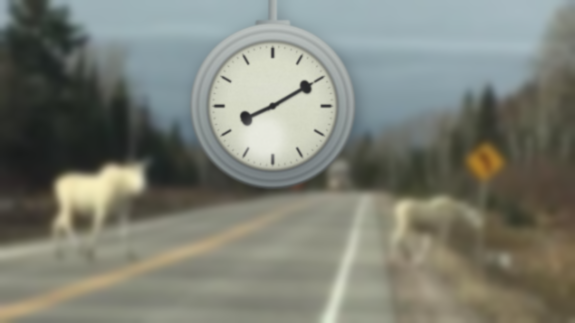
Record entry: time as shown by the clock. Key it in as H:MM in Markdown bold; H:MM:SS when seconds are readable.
**8:10**
